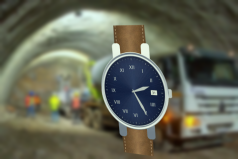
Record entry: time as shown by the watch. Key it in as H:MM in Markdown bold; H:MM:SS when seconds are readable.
**2:25**
